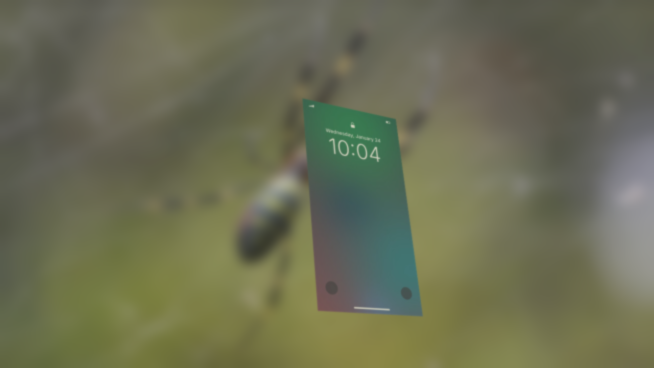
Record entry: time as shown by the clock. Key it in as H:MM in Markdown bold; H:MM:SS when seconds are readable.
**10:04**
